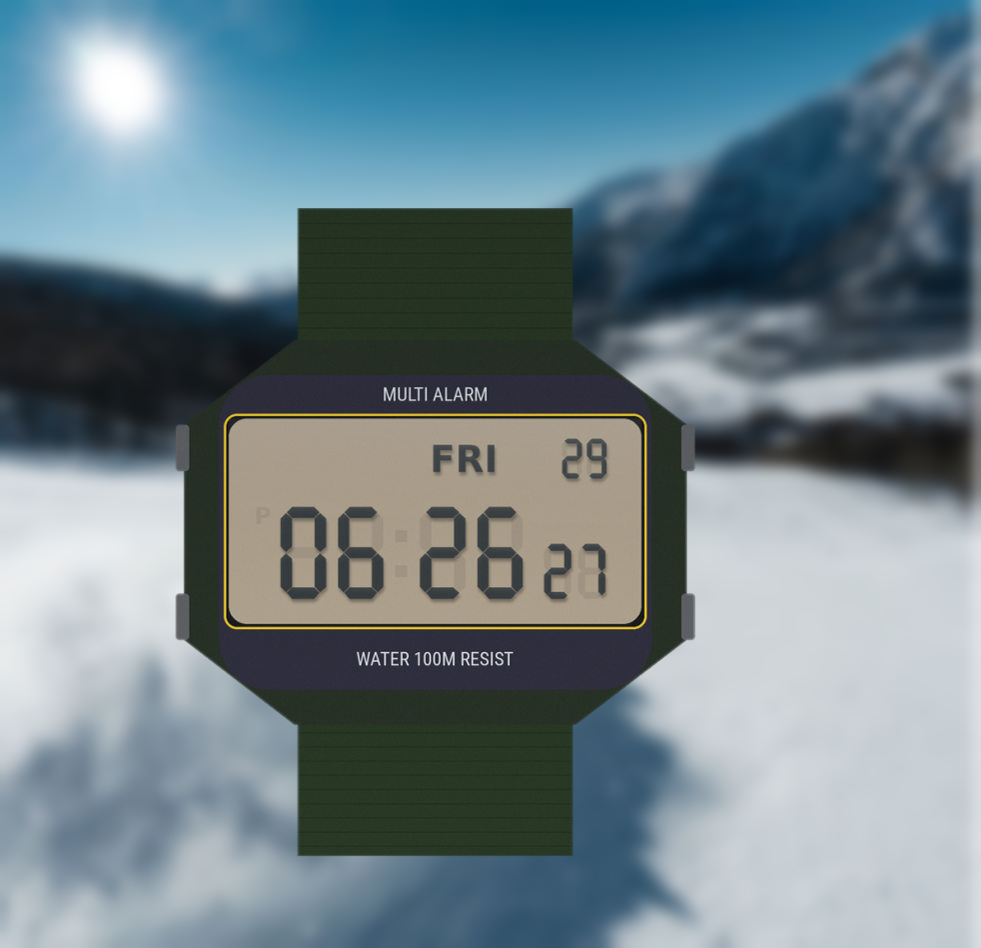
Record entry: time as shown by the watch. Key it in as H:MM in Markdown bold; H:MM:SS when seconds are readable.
**6:26:27**
